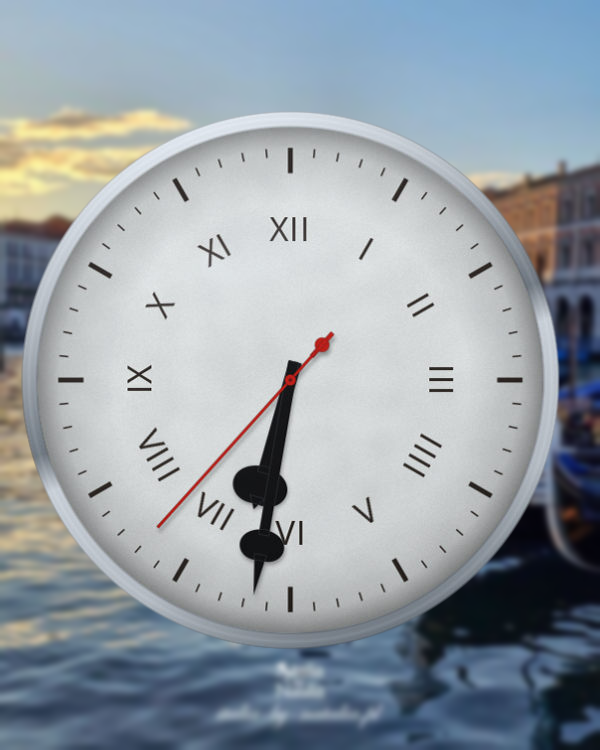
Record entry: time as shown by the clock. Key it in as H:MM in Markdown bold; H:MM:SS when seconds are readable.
**6:31:37**
